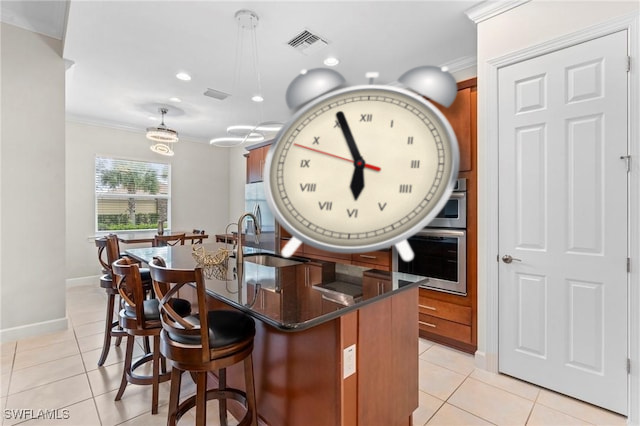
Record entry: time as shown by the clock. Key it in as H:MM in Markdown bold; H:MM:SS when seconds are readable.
**5:55:48**
